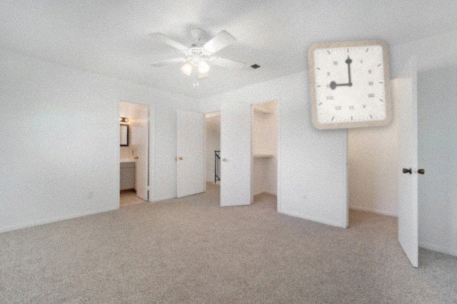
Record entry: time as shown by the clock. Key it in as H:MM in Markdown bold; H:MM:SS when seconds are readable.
**9:00**
